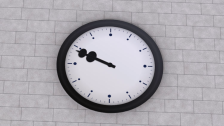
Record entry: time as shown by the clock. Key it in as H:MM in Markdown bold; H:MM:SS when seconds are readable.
**9:49**
